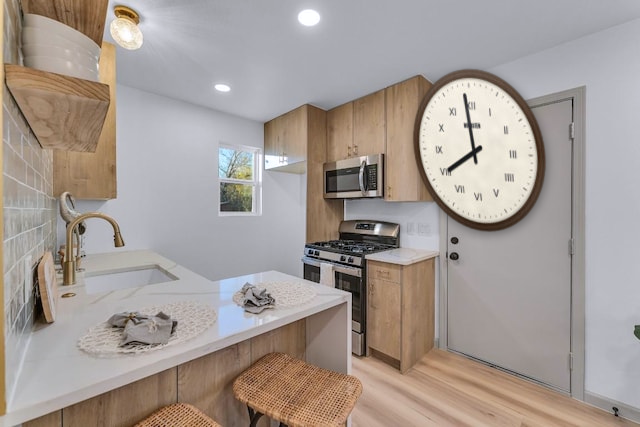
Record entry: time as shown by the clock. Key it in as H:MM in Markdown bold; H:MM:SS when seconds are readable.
**7:59**
